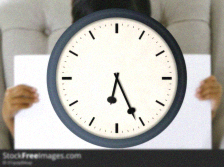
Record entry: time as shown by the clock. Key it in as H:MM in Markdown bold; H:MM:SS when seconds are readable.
**6:26**
